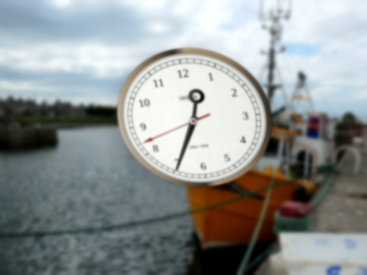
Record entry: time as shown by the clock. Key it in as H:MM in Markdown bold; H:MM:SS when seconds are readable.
**12:34:42**
